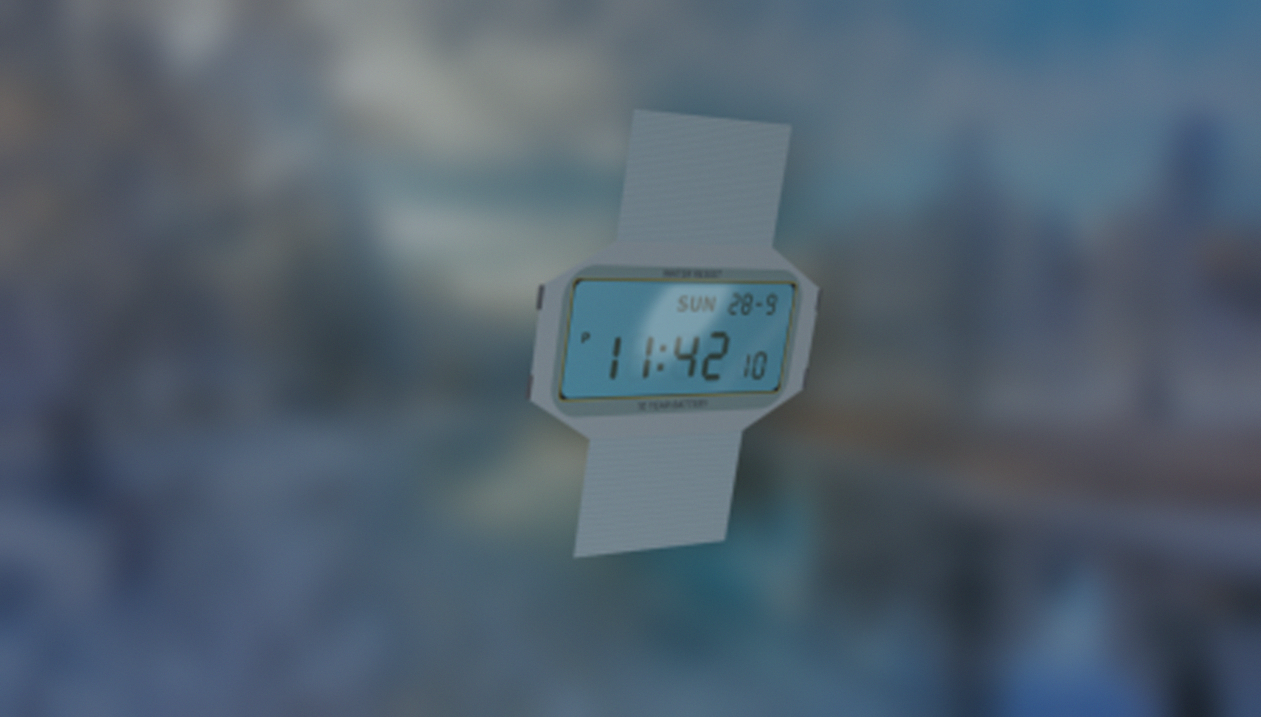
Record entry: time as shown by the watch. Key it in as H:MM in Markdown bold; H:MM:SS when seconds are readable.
**11:42:10**
